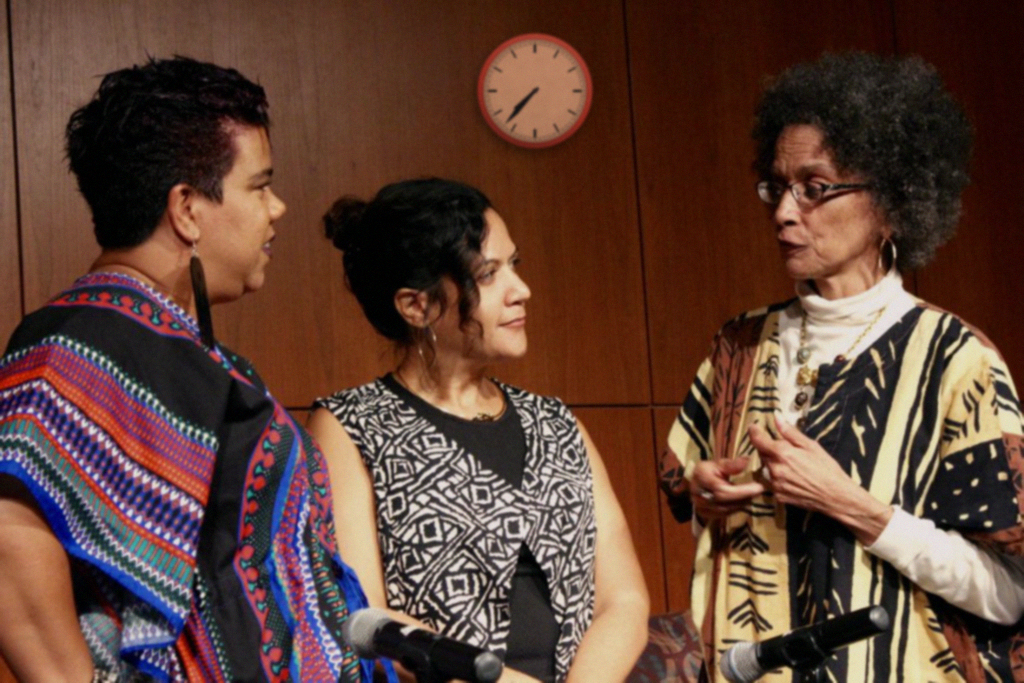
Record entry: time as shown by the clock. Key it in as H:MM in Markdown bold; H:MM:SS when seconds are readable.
**7:37**
